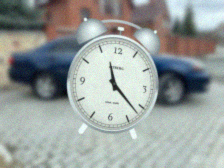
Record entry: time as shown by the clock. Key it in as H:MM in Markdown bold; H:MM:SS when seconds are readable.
**11:22**
